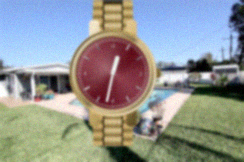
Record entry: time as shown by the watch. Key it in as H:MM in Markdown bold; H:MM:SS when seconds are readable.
**12:32**
